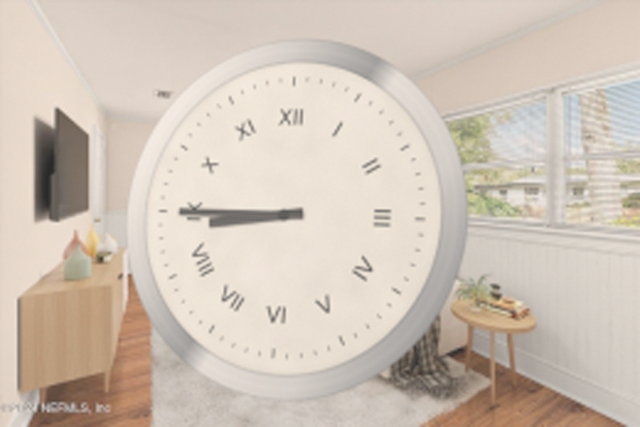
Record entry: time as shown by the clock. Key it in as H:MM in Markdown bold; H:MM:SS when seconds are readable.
**8:45**
